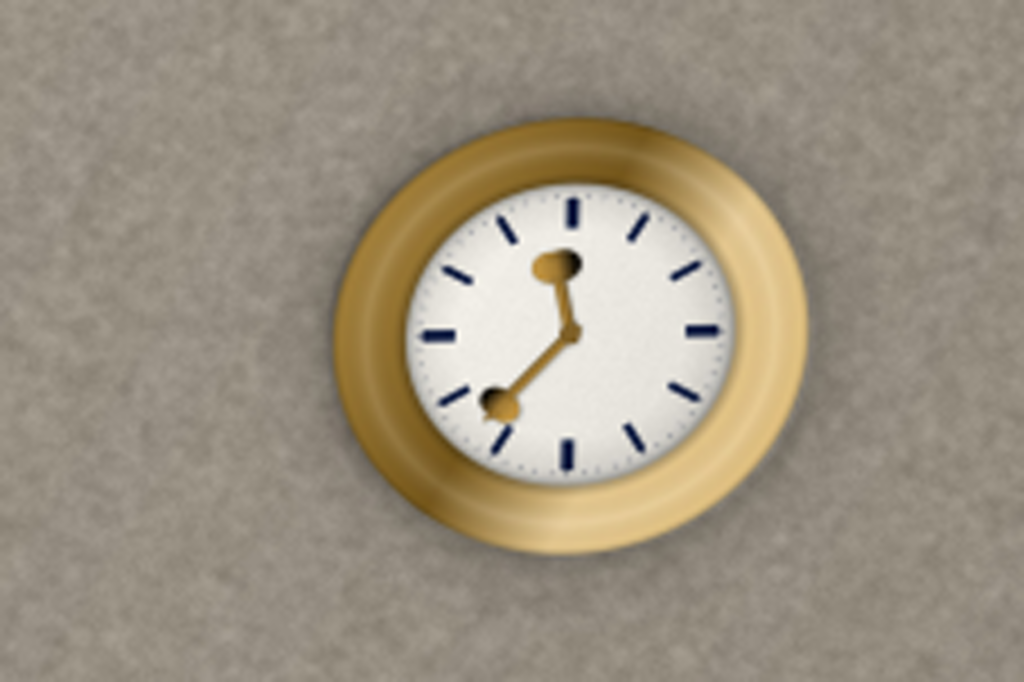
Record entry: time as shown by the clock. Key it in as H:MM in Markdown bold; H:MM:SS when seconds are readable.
**11:37**
